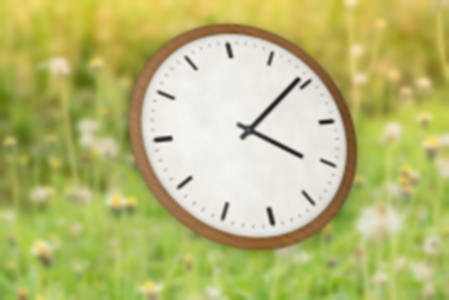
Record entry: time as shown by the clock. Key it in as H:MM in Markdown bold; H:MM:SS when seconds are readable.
**4:09**
